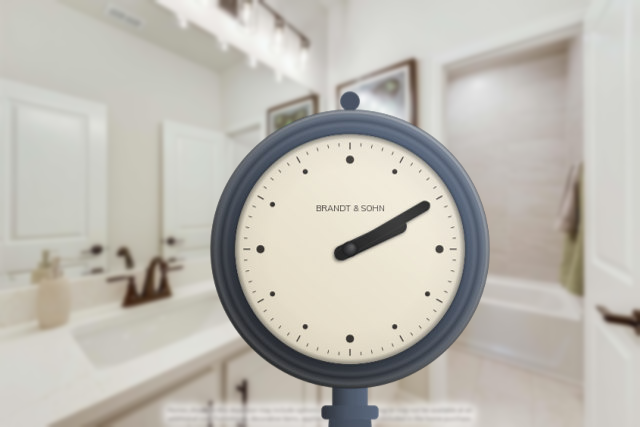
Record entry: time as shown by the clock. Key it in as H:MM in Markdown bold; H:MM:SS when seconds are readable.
**2:10**
